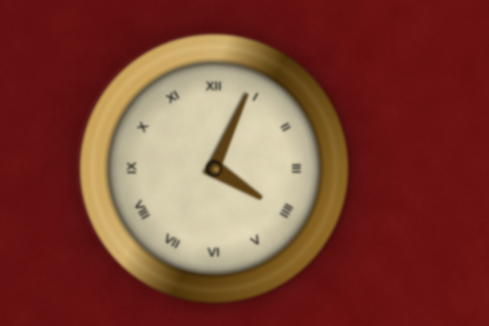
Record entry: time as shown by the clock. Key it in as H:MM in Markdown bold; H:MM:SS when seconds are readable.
**4:04**
